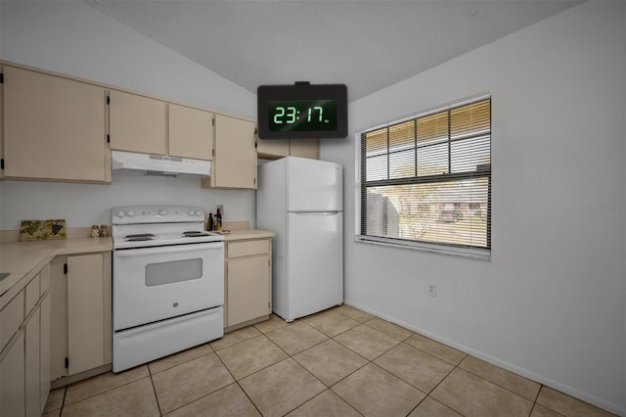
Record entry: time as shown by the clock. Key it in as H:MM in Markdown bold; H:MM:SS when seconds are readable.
**23:17**
